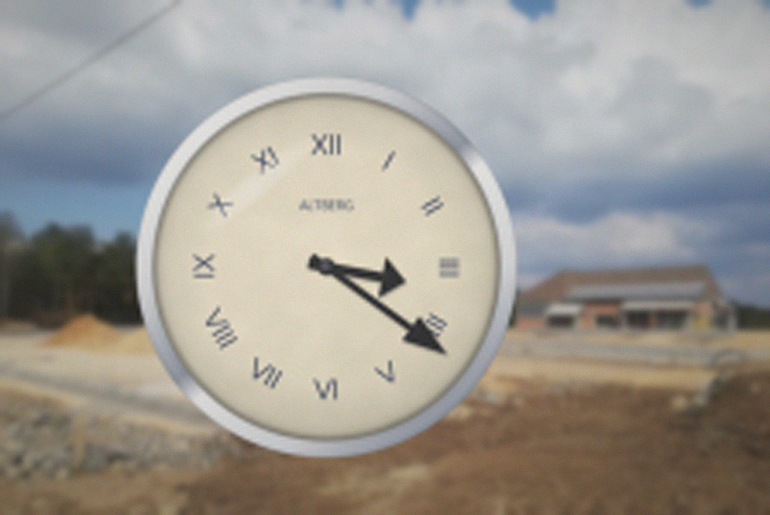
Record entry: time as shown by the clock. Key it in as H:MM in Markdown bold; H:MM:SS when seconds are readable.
**3:21**
